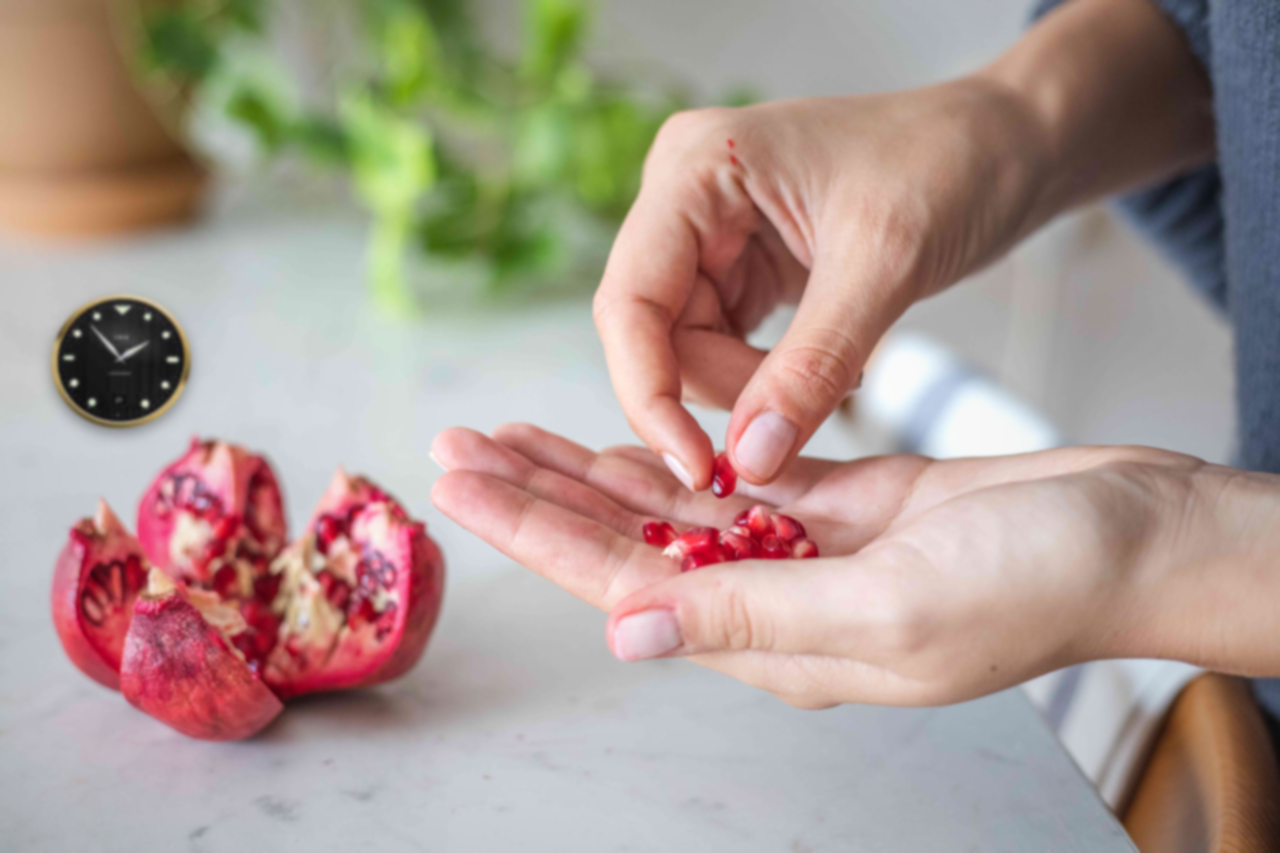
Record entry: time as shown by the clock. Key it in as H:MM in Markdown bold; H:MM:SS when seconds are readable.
**1:53**
